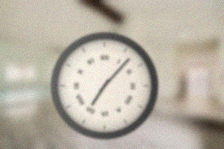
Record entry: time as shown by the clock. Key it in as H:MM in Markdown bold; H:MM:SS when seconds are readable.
**7:07**
